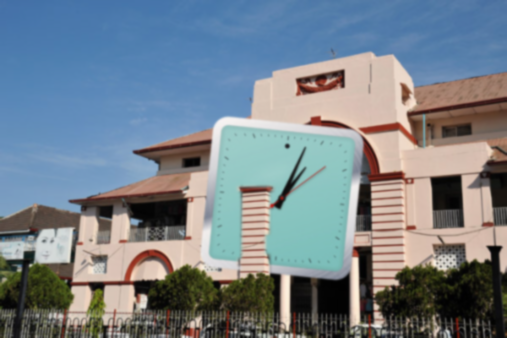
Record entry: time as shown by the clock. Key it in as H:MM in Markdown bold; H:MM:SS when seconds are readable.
**1:03:08**
